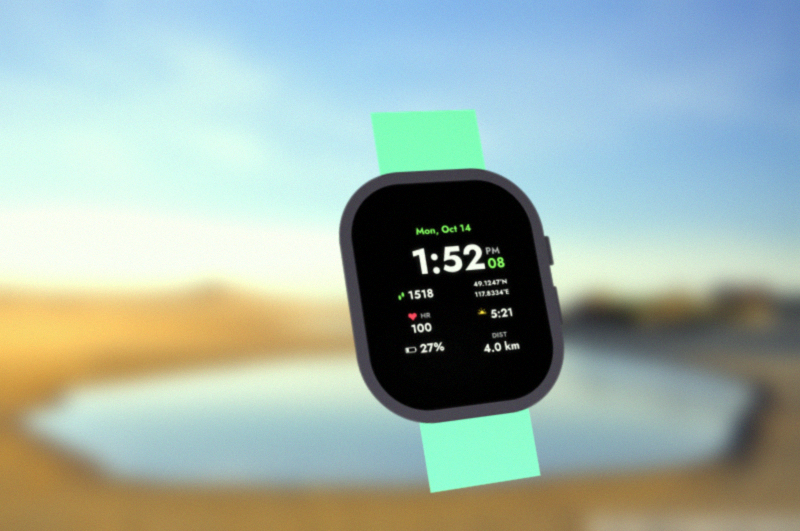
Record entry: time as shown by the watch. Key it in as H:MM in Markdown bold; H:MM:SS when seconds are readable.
**1:52:08**
